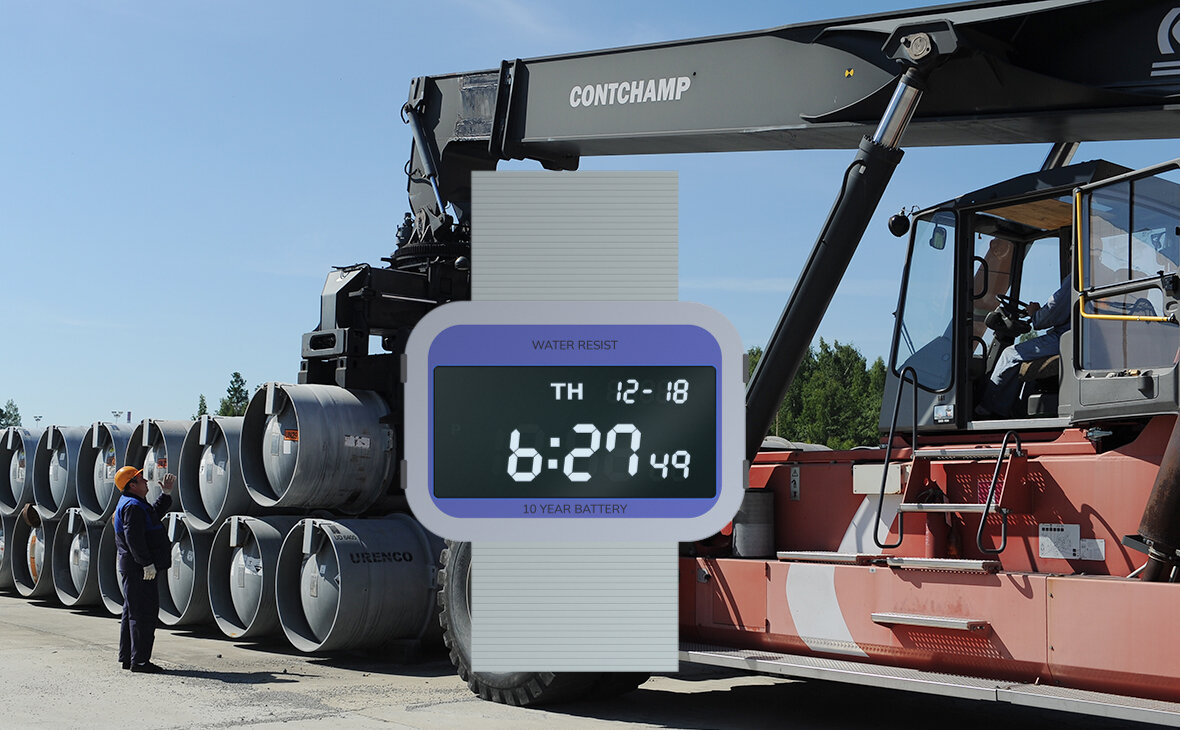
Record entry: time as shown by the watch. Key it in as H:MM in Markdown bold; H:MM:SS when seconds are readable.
**6:27:49**
